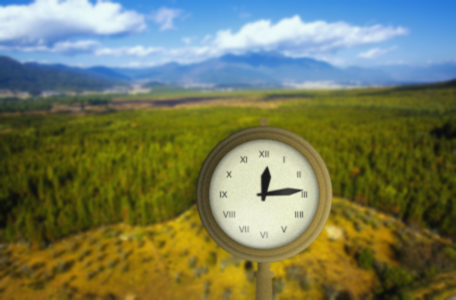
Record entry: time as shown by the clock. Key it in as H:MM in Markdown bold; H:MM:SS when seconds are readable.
**12:14**
